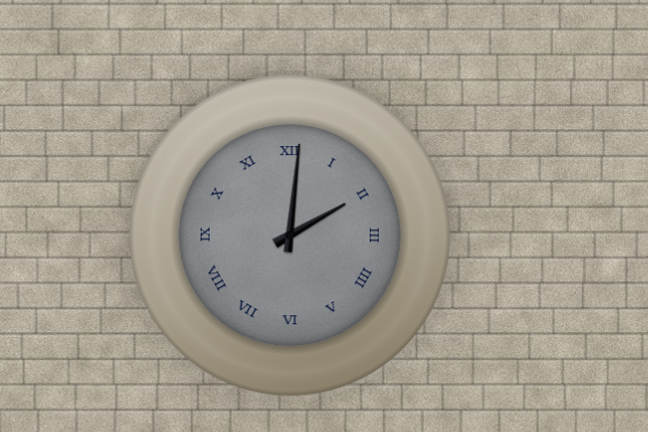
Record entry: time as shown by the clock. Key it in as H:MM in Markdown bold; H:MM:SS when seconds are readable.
**2:01**
